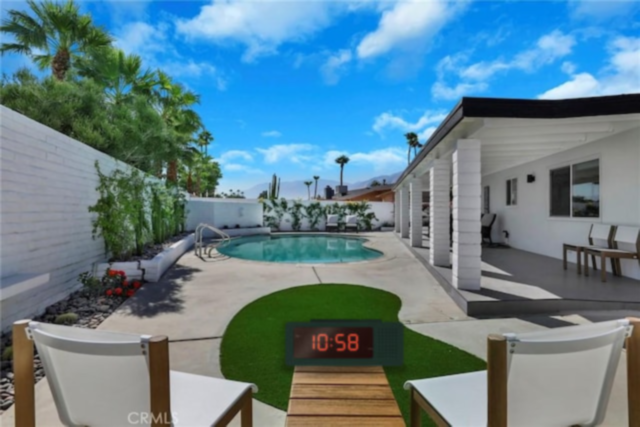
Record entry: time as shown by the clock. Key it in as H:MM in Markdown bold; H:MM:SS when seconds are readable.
**10:58**
